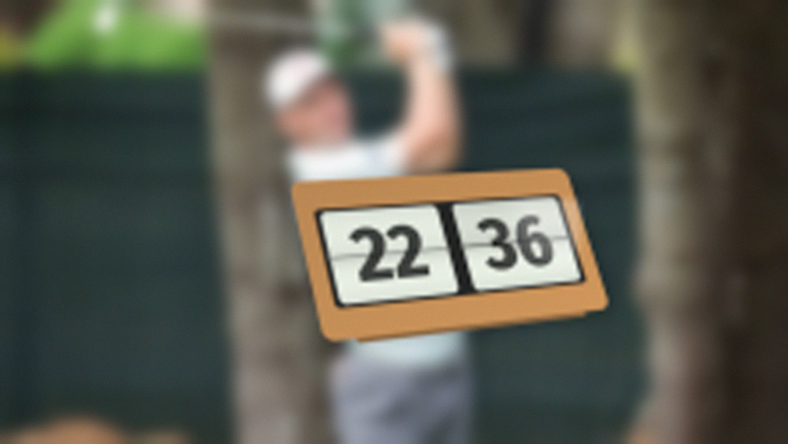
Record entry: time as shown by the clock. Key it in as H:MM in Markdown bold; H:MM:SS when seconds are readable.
**22:36**
